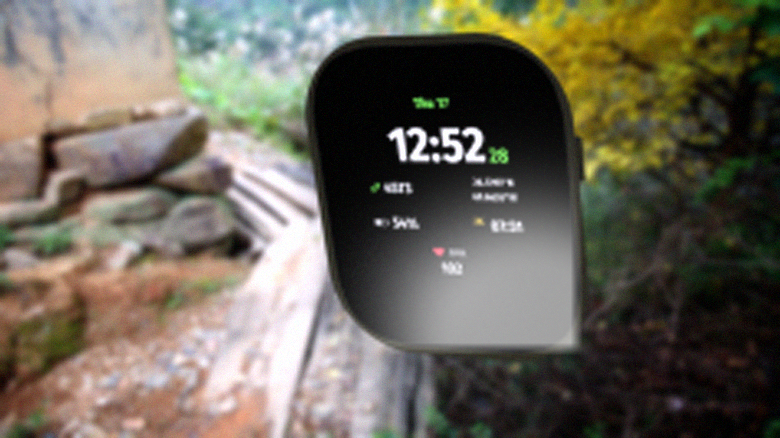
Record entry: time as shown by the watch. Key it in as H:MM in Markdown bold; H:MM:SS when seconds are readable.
**12:52**
